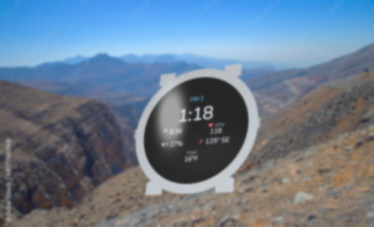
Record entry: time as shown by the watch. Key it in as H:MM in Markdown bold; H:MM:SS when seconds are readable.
**1:18**
